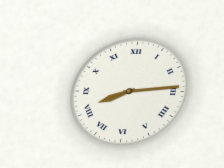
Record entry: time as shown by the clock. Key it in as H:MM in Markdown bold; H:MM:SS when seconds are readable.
**8:14**
